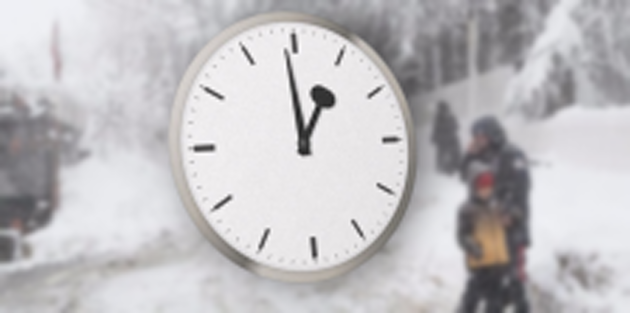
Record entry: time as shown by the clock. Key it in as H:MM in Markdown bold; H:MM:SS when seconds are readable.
**12:59**
